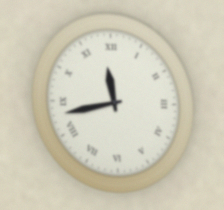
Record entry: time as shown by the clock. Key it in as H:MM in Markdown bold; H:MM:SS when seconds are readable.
**11:43**
